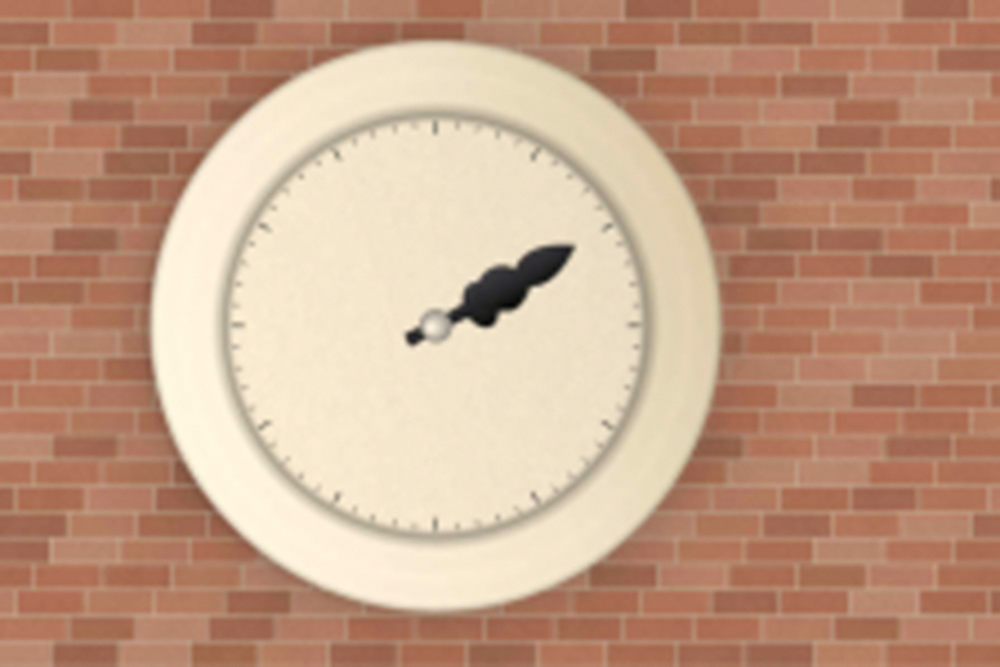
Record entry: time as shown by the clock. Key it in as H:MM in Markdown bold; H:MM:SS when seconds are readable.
**2:10**
